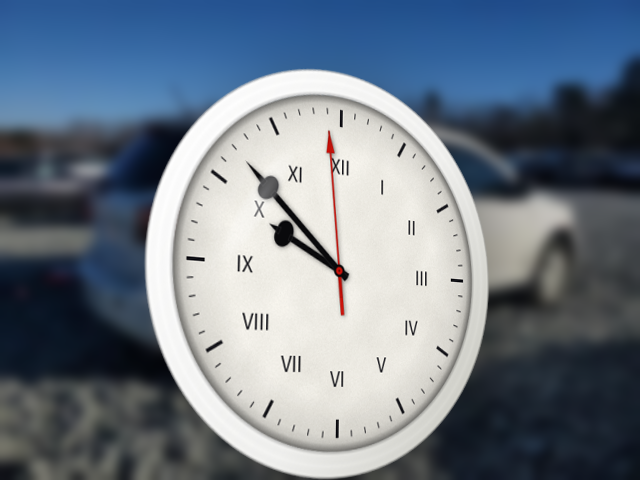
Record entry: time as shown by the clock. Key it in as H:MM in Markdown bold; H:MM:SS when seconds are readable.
**9:51:59**
